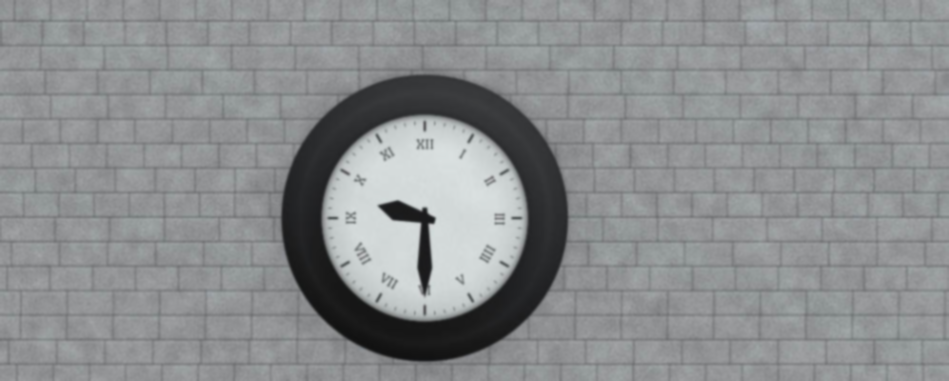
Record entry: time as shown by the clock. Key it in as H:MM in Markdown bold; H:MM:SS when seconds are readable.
**9:30**
